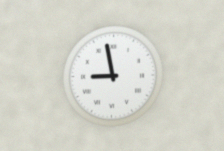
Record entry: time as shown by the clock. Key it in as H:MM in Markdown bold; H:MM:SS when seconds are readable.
**8:58**
